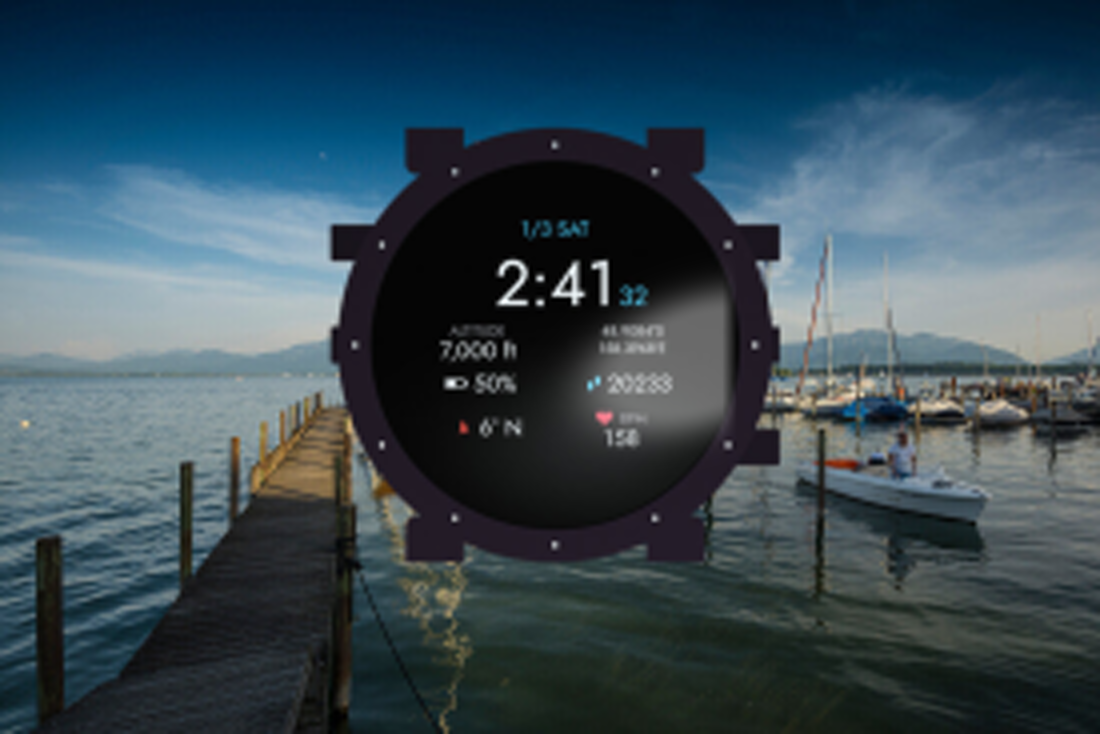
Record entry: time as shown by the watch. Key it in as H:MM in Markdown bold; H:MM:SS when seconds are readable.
**2:41**
